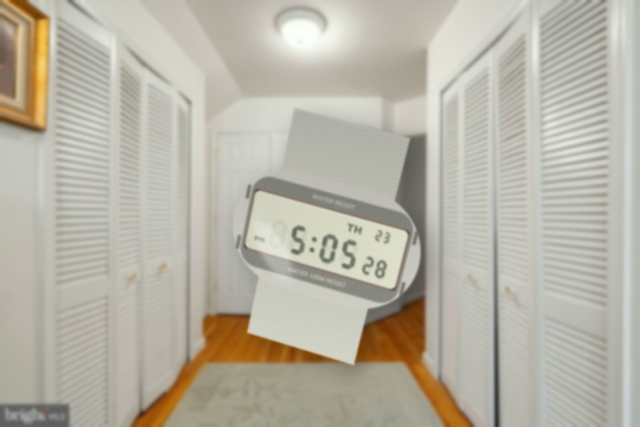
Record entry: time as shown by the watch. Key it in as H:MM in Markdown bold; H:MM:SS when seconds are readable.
**5:05:28**
